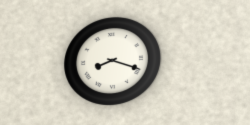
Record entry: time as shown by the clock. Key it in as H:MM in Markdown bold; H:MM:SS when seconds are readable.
**8:19**
